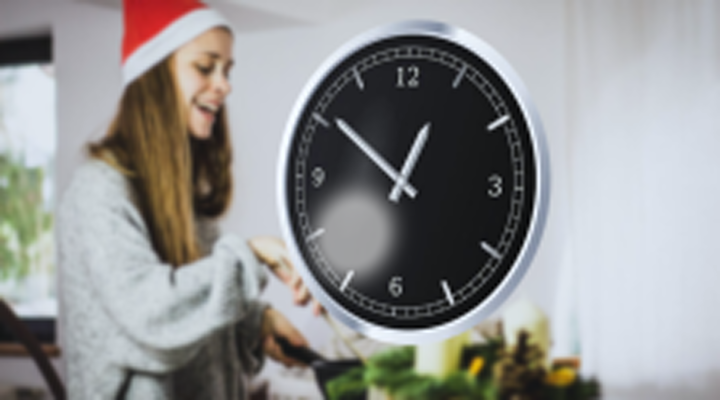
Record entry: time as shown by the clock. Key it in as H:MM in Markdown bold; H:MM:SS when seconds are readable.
**12:51**
